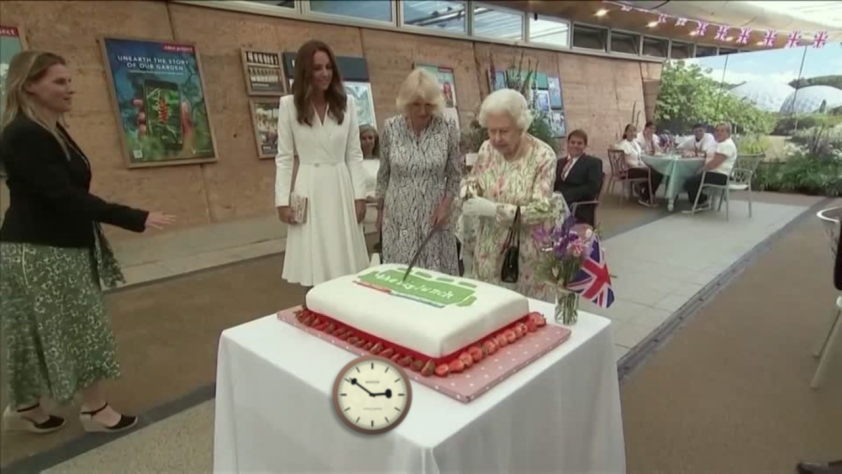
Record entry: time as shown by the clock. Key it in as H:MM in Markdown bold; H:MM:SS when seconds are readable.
**2:51**
